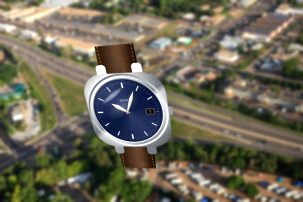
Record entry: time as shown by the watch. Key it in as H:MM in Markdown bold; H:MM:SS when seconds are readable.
**10:04**
